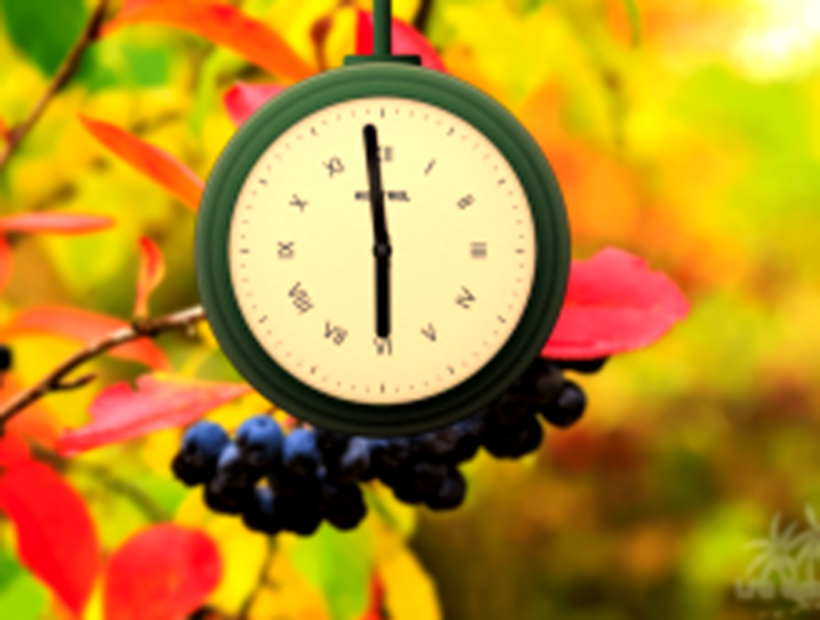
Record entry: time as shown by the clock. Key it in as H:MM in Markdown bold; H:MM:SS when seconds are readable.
**5:59**
